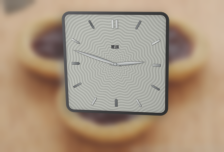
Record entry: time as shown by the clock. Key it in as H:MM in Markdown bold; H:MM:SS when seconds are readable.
**2:48**
